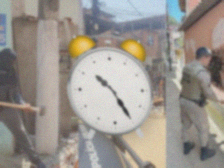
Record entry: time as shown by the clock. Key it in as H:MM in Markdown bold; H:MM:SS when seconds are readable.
**10:25**
